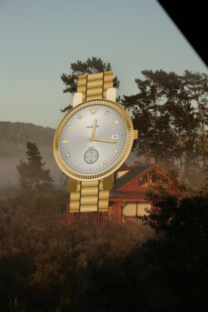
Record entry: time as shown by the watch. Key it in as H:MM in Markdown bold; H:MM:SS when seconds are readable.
**12:17**
